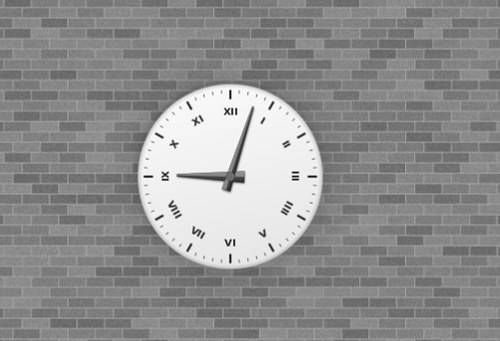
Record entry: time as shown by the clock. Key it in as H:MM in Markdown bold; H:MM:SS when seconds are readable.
**9:03**
